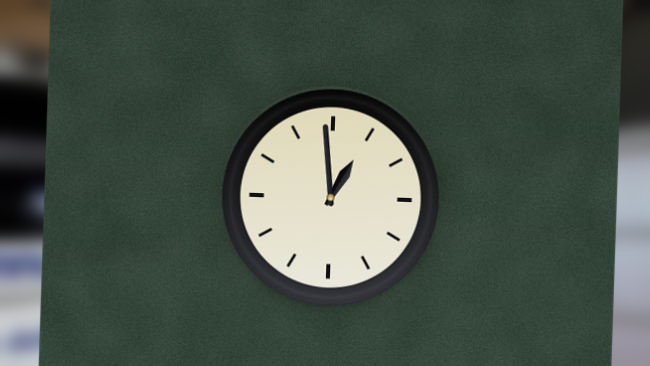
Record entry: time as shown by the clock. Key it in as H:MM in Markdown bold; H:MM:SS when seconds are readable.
**12:59**
